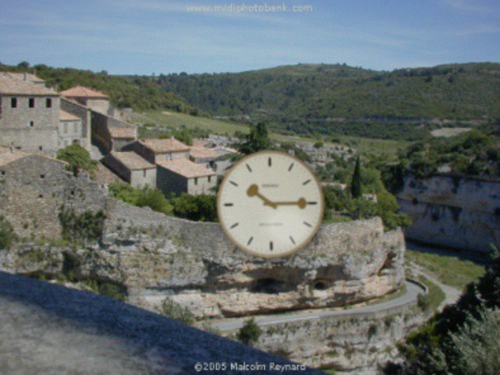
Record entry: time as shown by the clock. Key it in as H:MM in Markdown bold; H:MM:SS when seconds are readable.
**10:15**
